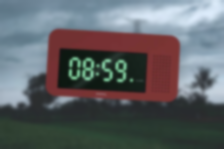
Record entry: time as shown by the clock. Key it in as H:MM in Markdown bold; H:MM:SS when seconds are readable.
**8:59**
